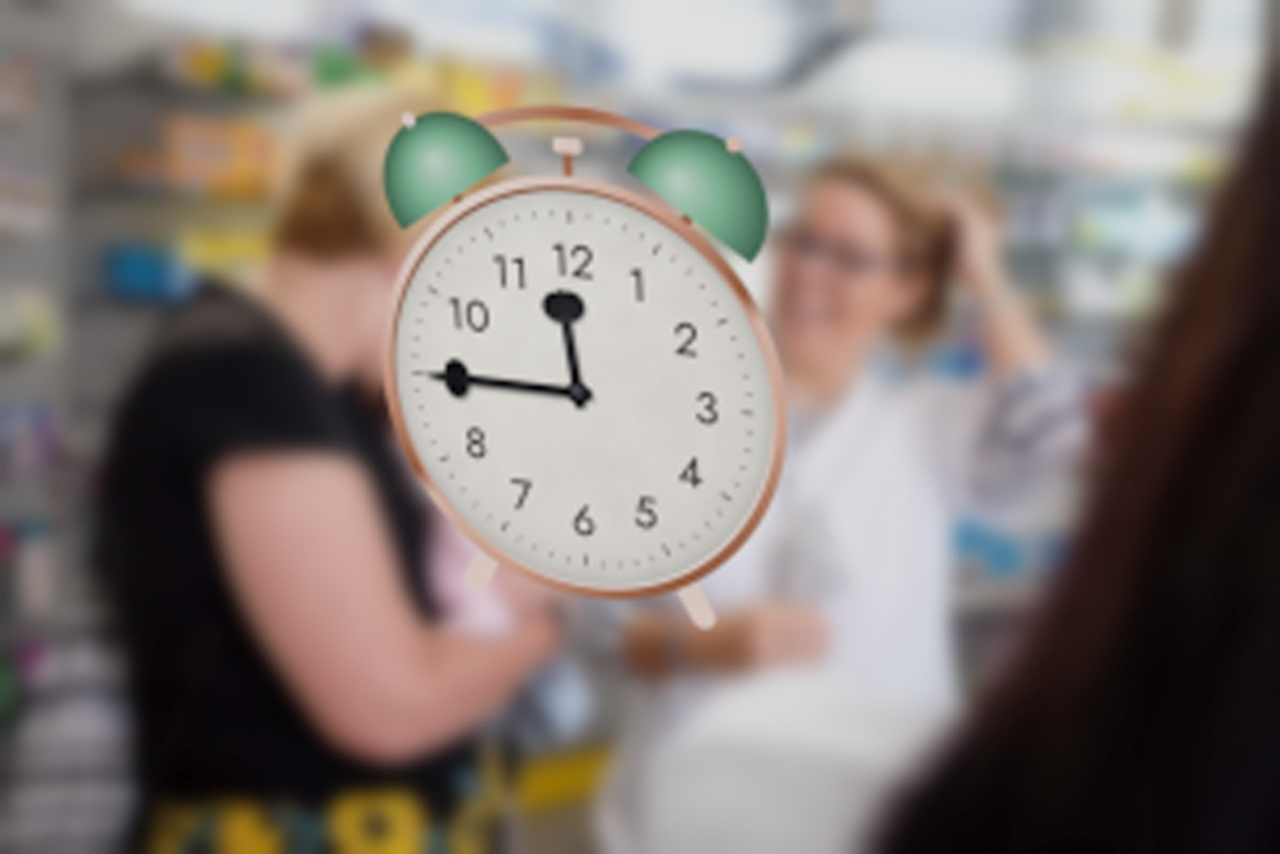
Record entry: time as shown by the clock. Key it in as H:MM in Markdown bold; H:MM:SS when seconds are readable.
**11:45**
